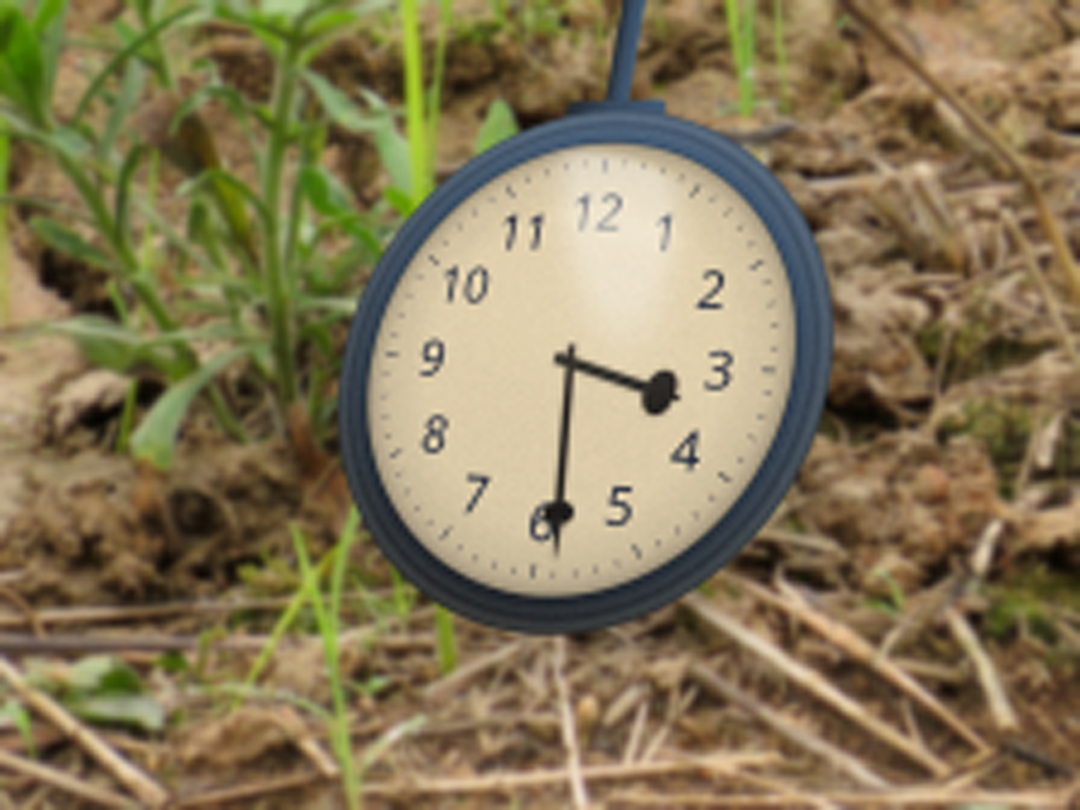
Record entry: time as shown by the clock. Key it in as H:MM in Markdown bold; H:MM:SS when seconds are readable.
**3:29**
